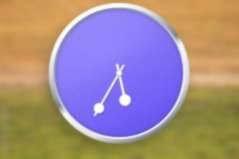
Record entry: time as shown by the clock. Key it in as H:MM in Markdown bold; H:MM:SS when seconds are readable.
**5:35**
